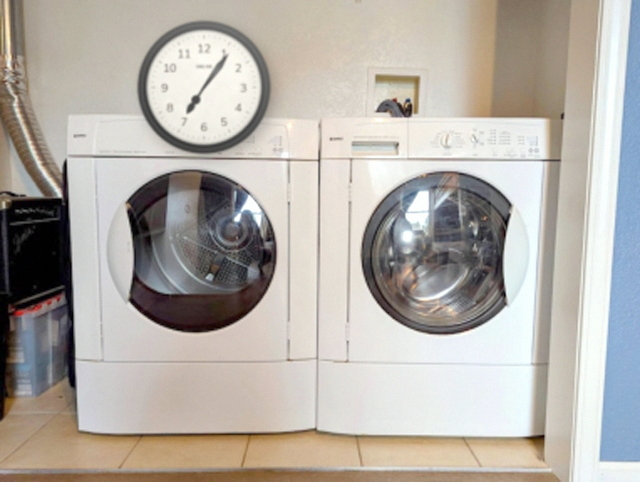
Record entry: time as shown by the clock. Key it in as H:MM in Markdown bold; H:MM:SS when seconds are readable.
**7:06**
